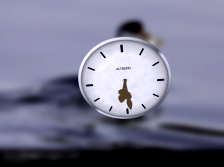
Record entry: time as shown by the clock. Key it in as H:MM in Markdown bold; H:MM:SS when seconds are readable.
**6:29**
